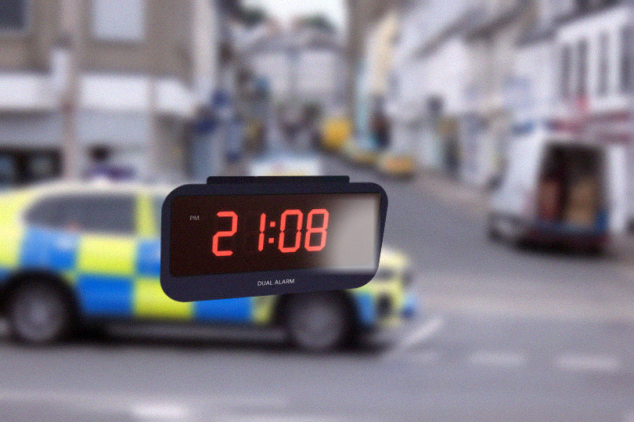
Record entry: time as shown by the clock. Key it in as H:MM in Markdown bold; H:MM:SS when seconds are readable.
**21:08**
